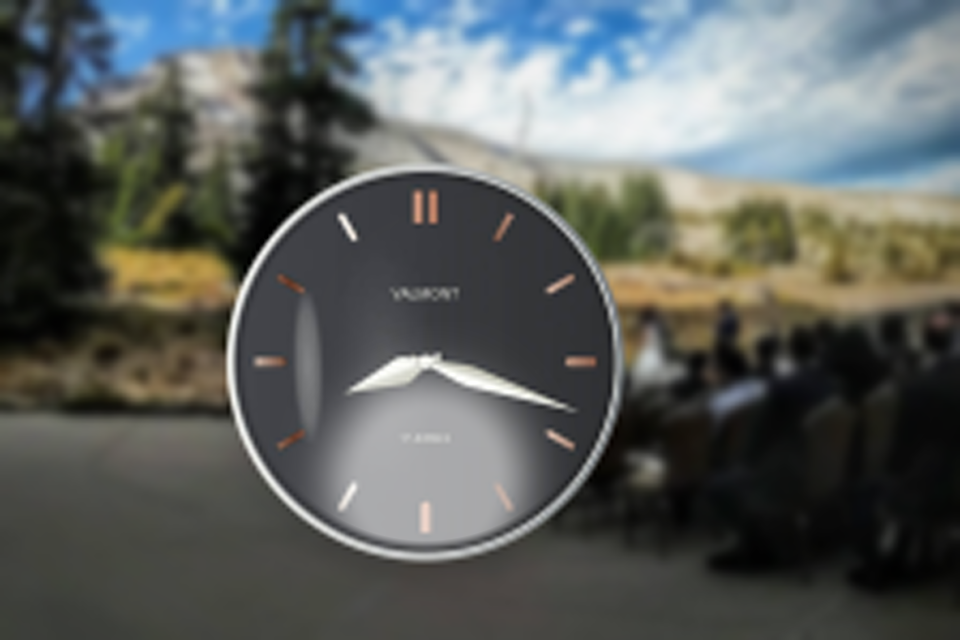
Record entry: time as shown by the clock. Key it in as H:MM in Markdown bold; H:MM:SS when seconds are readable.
**8:18**
